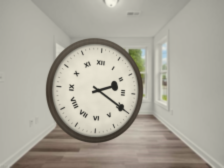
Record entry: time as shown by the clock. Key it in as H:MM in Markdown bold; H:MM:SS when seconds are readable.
**2:20**
